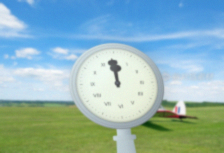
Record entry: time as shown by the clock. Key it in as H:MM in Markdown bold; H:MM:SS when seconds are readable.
**11:59**
